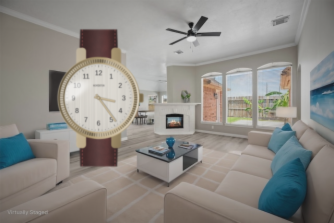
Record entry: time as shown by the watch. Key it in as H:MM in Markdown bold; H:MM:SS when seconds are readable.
**3:24**
